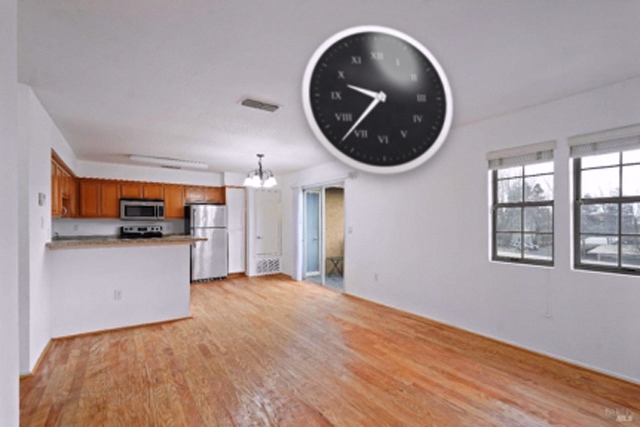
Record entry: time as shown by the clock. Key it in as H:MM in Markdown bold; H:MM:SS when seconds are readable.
**9:37**
